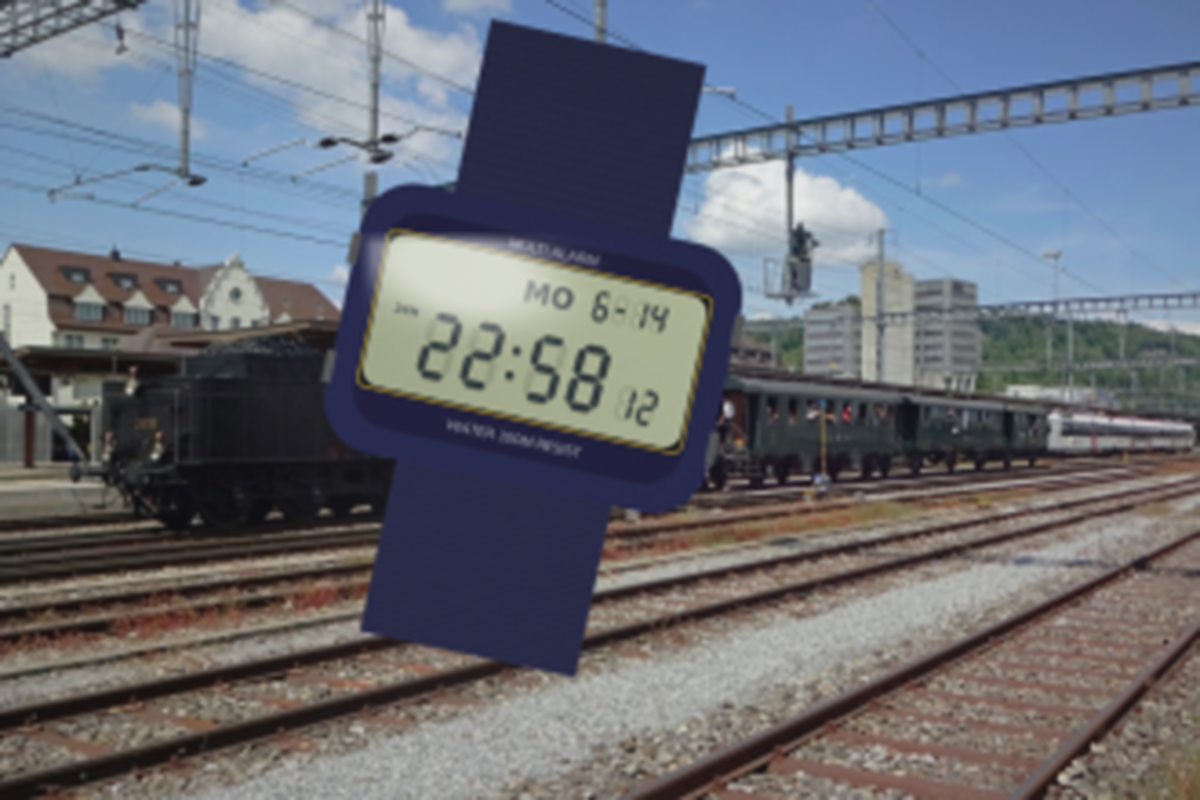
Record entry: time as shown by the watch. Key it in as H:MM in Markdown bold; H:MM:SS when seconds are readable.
**22:58:12**
